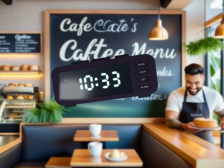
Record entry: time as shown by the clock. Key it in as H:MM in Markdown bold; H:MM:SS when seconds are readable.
**10:33**
